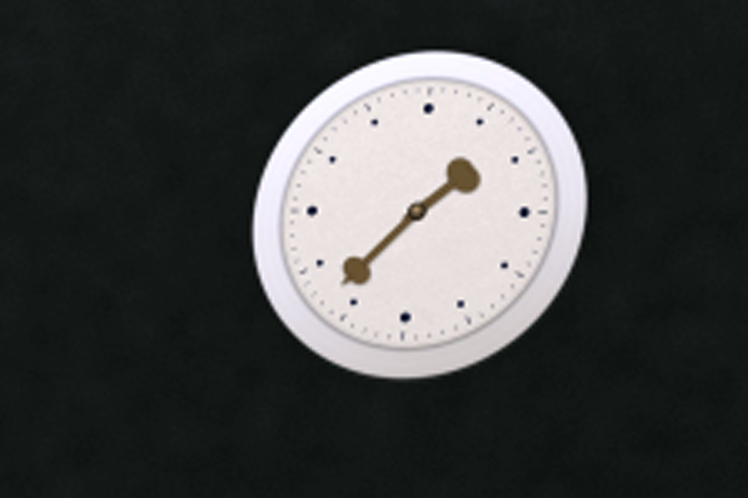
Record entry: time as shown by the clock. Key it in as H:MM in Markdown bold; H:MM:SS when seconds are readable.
**1:37**
